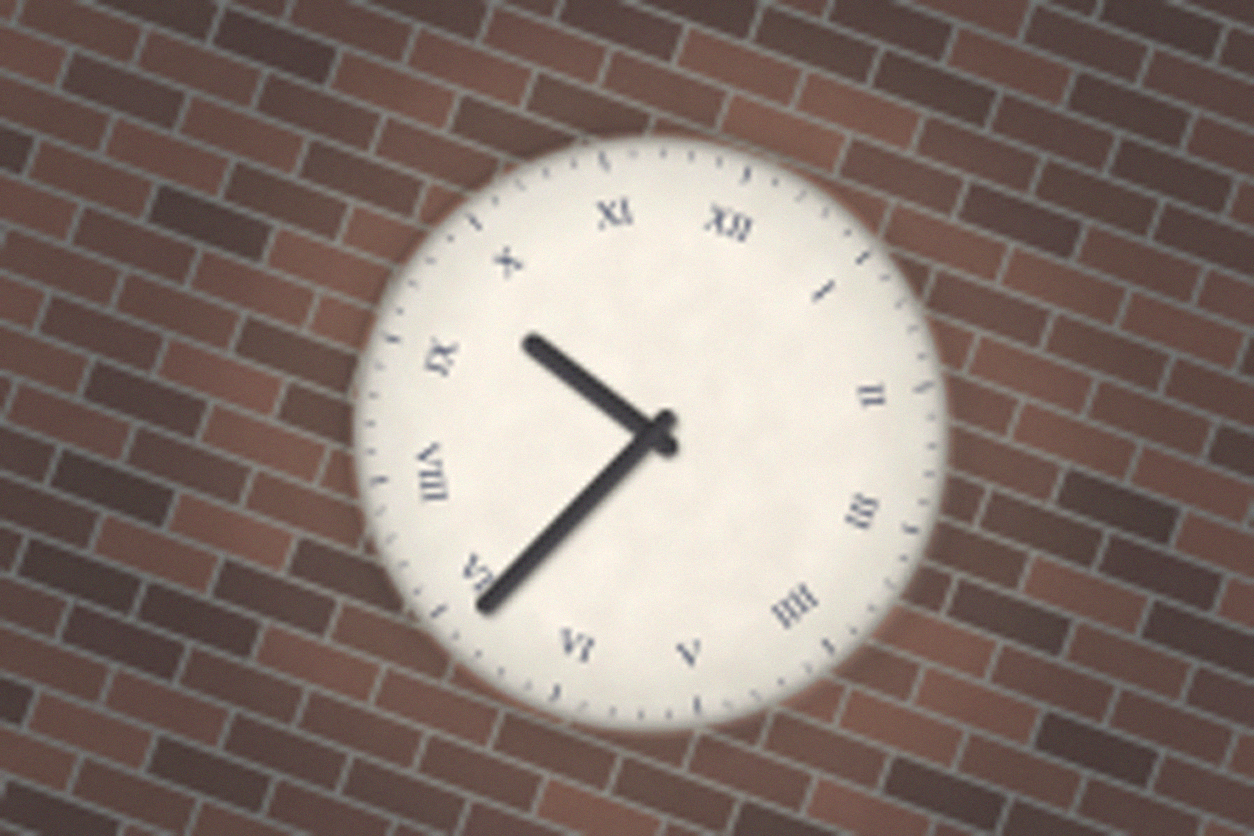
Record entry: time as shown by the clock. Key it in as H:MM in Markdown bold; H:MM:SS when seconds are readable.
**9:34**
